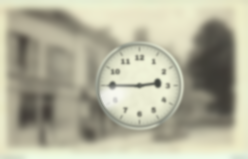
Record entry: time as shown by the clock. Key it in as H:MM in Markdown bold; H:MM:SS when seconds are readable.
**2:45**
